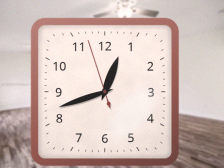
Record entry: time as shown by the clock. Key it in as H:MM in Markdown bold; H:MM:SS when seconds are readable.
**12:41:57**
